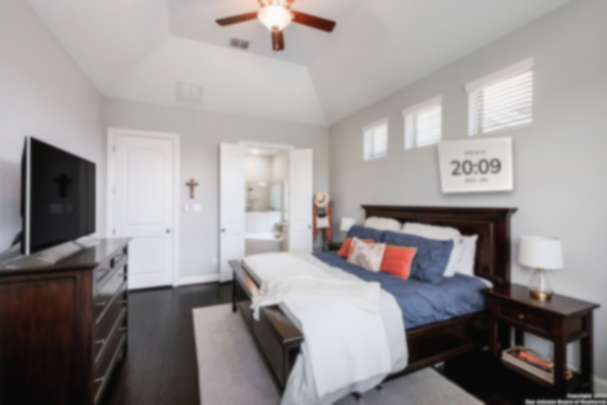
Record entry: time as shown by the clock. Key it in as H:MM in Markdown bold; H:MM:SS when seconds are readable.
**20:09**
